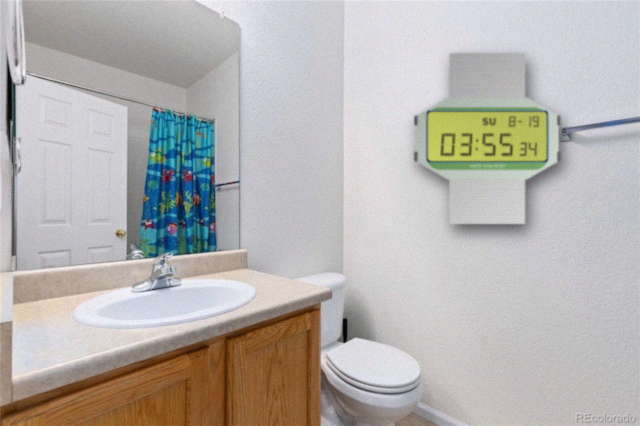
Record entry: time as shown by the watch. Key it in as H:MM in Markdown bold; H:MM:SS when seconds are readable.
**3:55:34**
